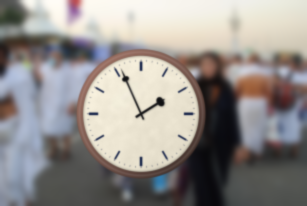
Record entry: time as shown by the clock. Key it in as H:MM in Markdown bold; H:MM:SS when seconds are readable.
**1:56**
